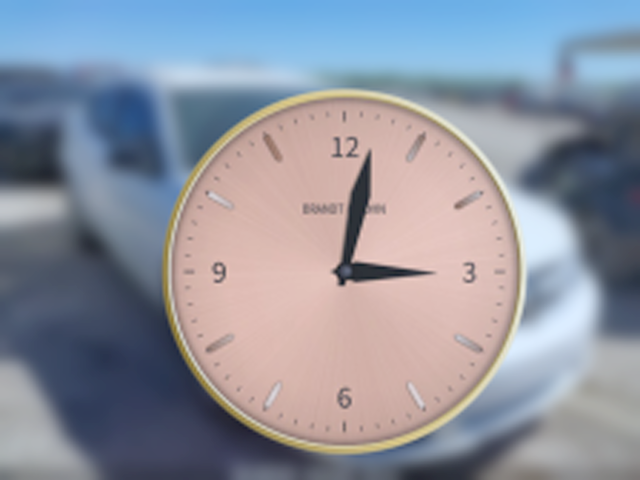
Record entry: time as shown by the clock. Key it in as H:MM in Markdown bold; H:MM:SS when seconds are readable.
**3:02**
